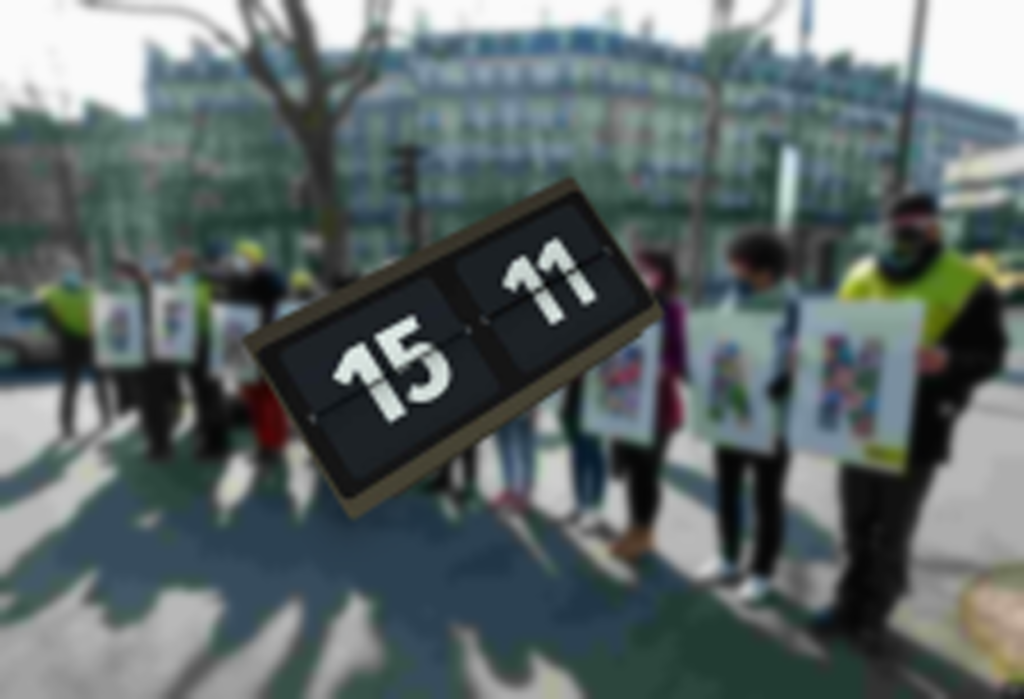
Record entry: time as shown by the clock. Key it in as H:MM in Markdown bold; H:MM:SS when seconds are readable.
**15:11**
